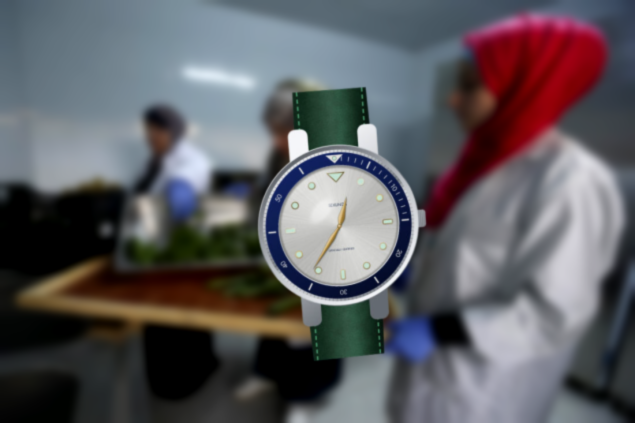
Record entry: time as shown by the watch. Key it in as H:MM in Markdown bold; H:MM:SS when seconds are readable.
**12:36**
